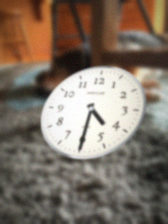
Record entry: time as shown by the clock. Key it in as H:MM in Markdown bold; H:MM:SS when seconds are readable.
**4:30**
